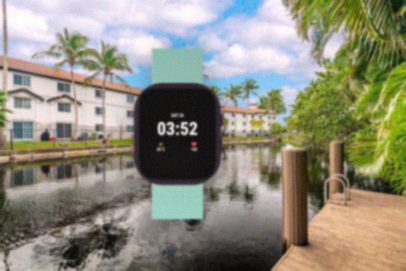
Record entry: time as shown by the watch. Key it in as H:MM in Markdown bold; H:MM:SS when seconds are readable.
**3:52**
